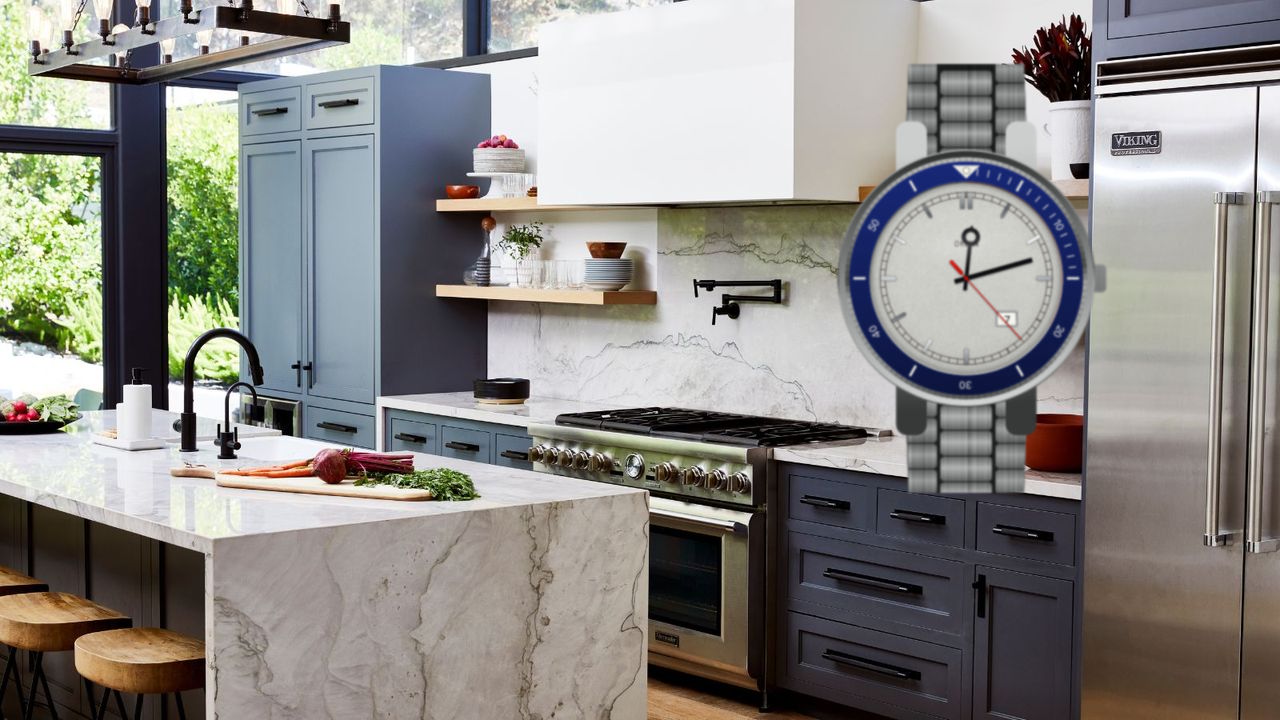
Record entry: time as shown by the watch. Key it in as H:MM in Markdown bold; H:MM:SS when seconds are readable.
**12:12:23**
